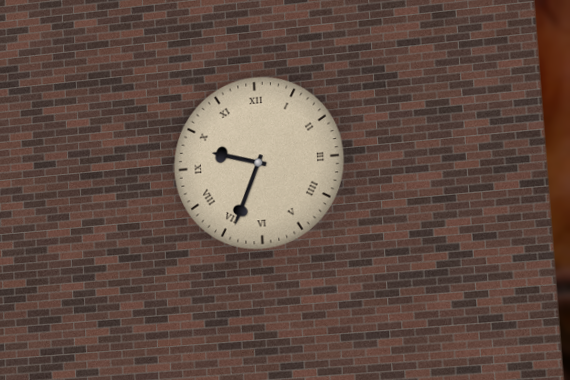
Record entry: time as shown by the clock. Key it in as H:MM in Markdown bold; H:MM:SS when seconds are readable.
**9:34**
